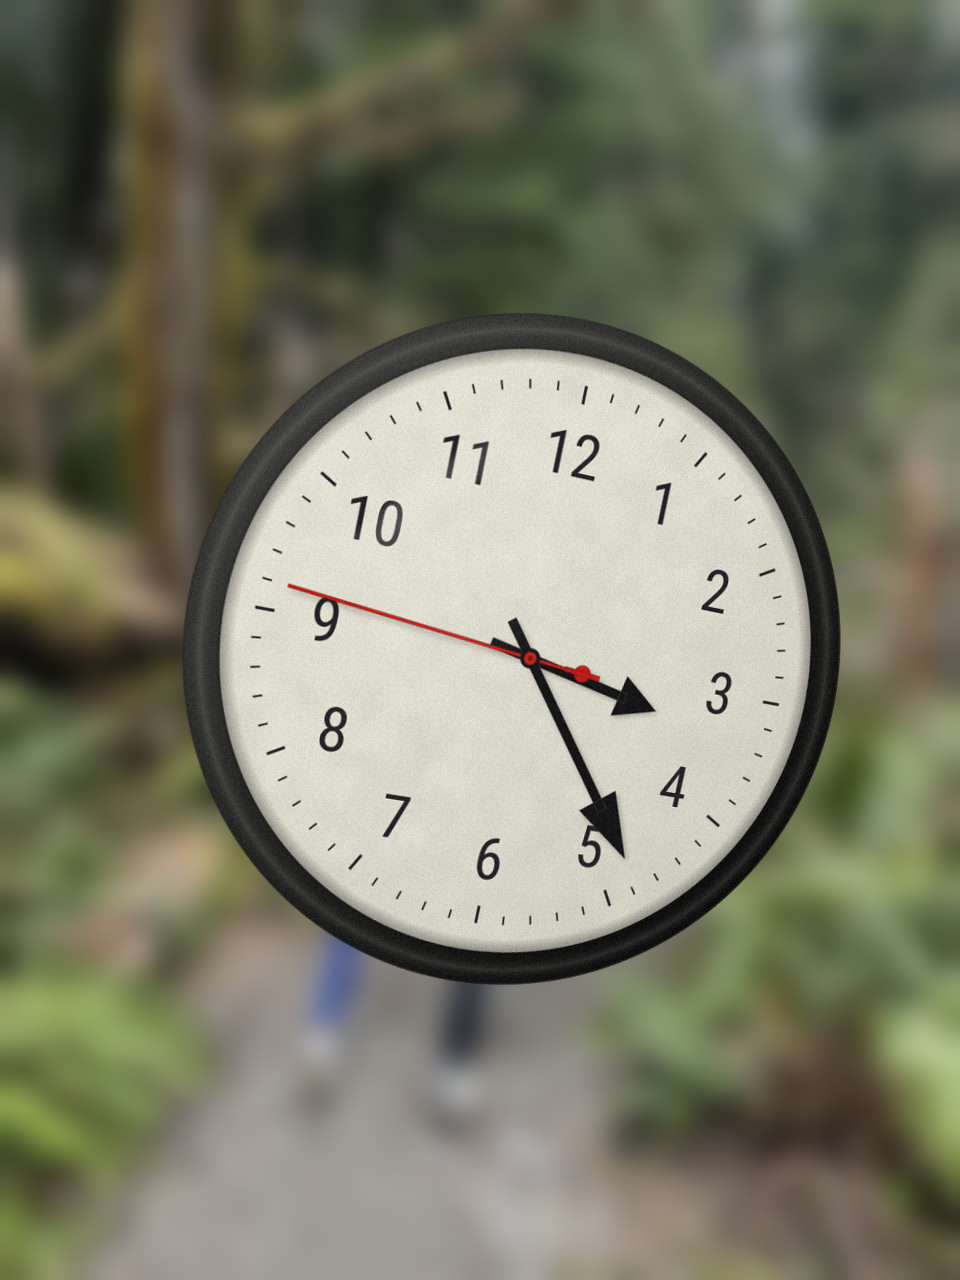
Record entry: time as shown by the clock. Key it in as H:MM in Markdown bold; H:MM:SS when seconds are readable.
**3:23:46**
